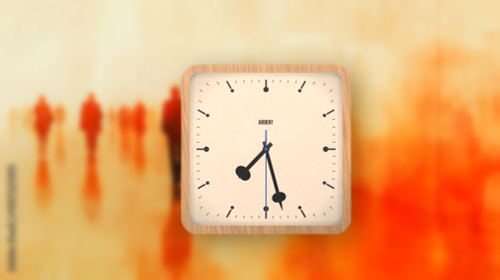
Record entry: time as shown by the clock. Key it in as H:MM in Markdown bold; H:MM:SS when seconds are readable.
**7:27:30**
